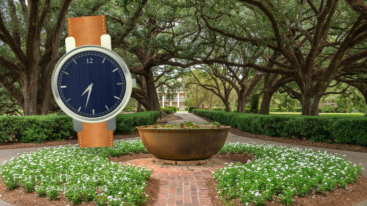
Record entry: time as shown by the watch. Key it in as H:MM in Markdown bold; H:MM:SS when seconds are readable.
**7:33**
